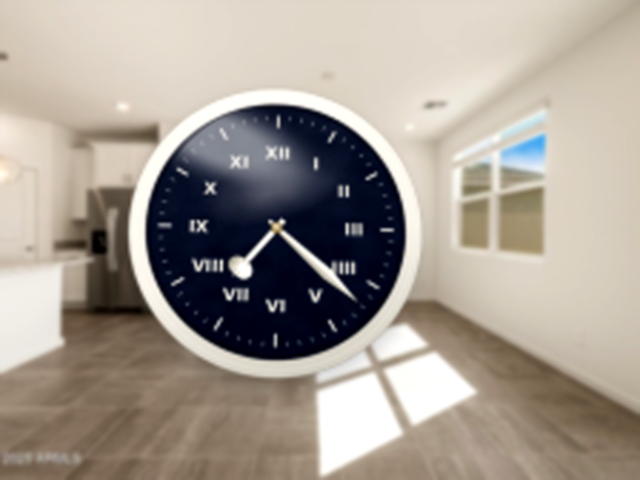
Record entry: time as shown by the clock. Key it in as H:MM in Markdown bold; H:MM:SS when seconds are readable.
**7:22**
